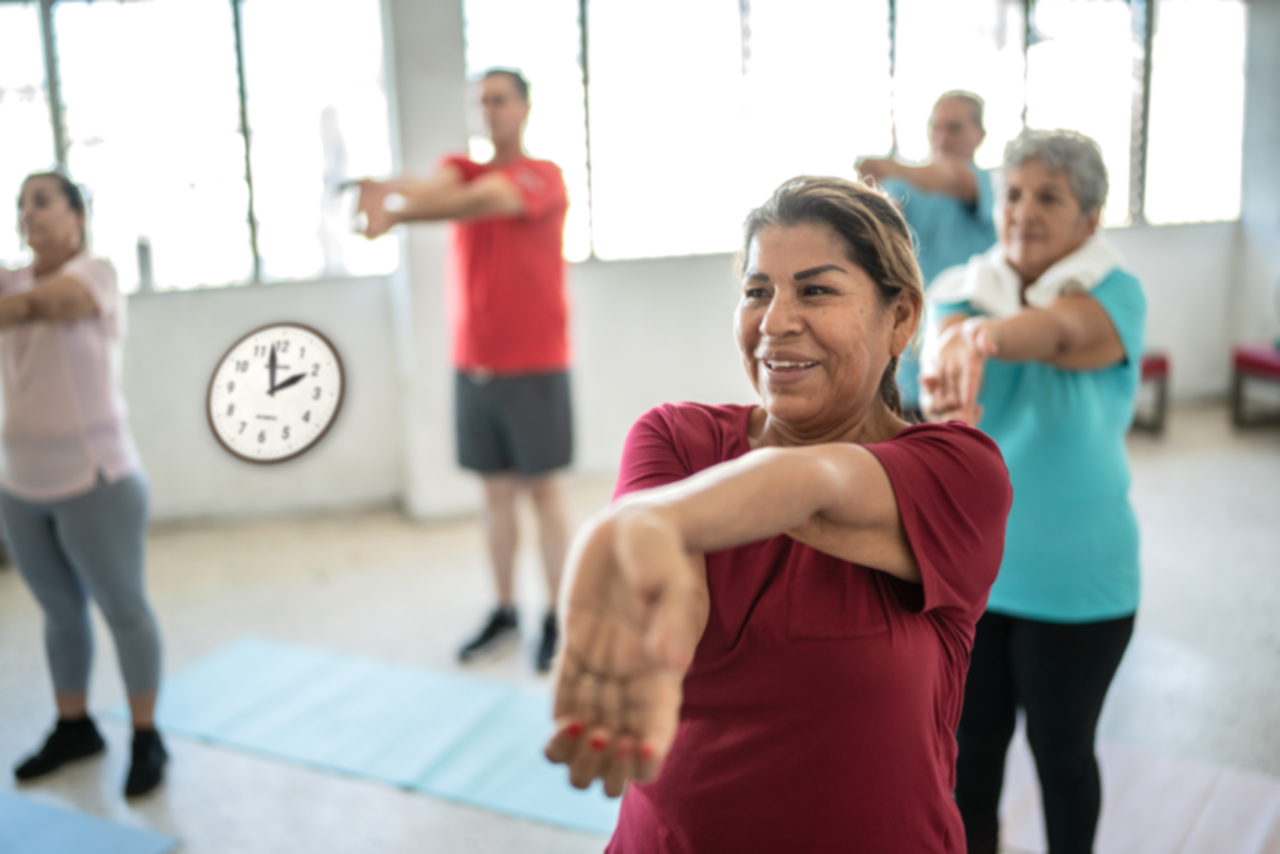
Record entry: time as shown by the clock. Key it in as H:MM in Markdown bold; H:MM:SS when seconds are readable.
**1:58**
